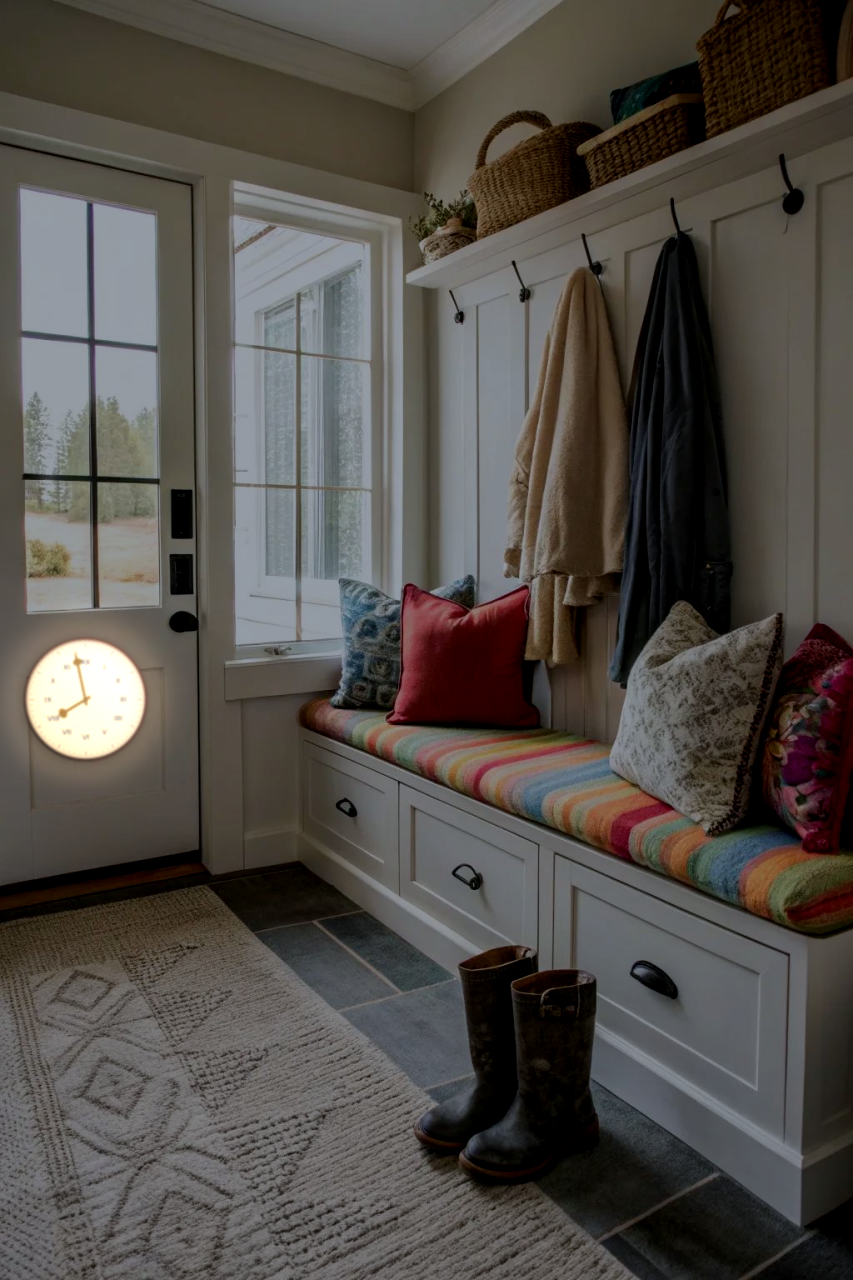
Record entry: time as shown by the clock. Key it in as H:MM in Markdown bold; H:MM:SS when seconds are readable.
**7:58**
